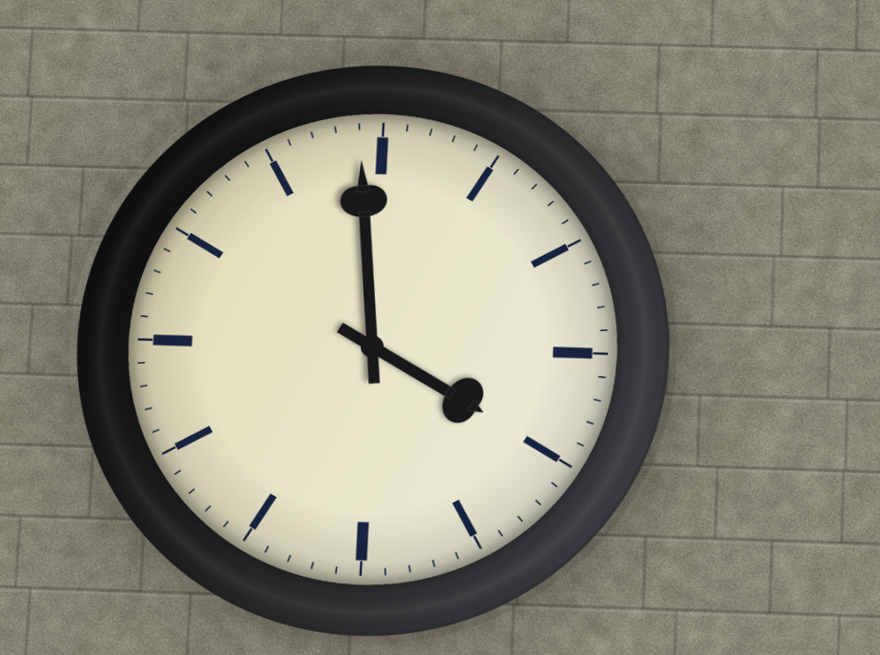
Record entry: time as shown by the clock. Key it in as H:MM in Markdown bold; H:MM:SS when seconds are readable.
**3:59**
